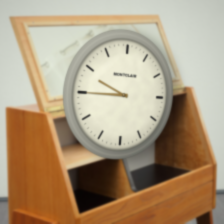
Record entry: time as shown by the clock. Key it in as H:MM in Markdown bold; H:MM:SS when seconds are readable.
**9:45**
